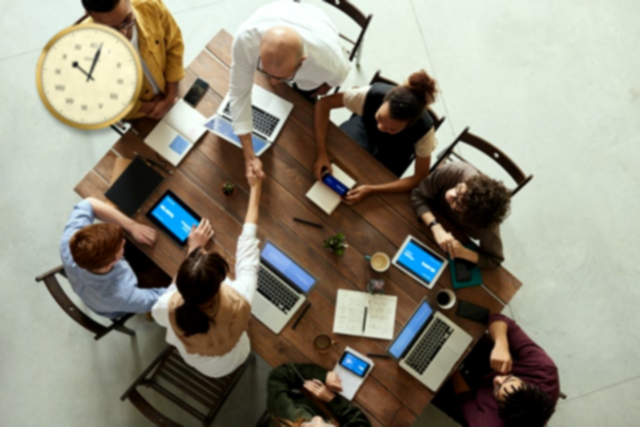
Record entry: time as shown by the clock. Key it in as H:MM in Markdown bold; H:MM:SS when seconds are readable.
**10:02**
